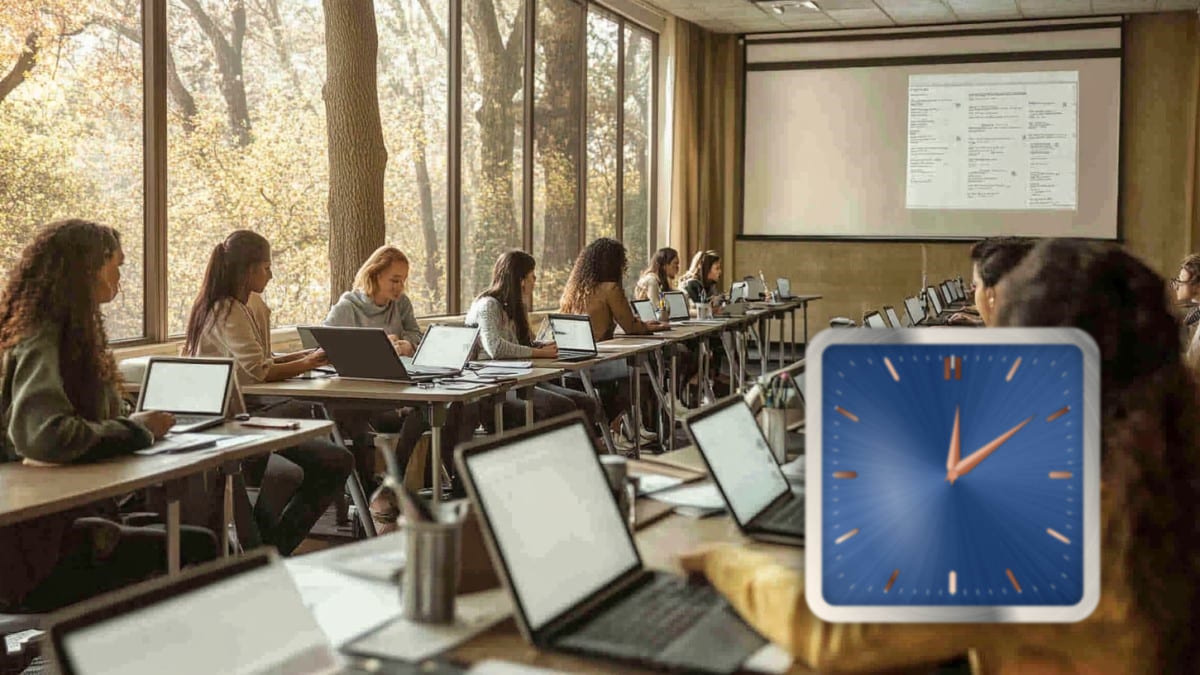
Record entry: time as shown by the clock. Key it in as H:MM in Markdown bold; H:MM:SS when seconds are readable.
**12:09**
